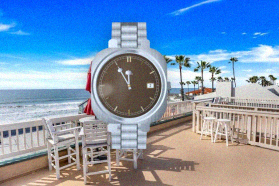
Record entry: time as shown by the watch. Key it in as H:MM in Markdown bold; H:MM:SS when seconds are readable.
**11:55**
